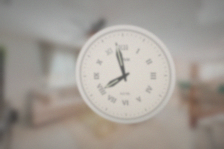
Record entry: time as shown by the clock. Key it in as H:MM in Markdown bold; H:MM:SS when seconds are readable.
**7:58**
